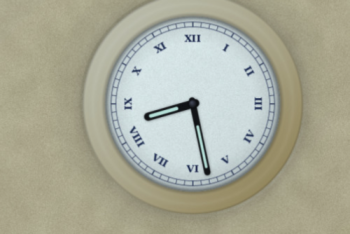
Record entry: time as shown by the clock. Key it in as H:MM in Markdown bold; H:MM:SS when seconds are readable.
**8:28**
